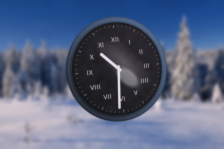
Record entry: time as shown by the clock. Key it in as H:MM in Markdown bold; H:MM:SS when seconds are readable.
**10:31**
